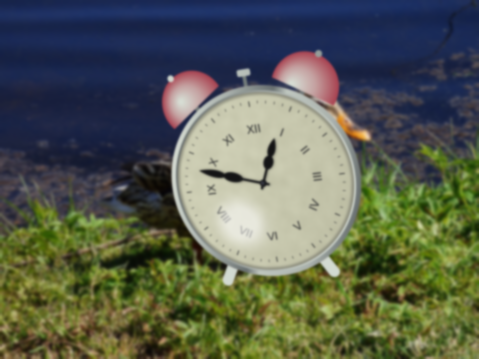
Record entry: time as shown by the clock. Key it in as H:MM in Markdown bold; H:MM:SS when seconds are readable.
**12:48**
